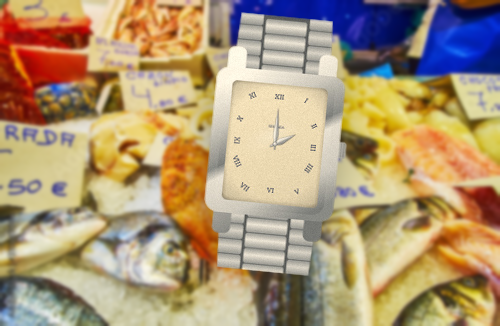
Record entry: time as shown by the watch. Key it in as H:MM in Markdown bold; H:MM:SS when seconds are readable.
**2:00**
